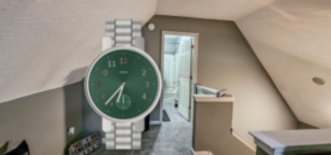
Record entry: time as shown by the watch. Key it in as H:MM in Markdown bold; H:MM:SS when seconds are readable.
**6:37**
